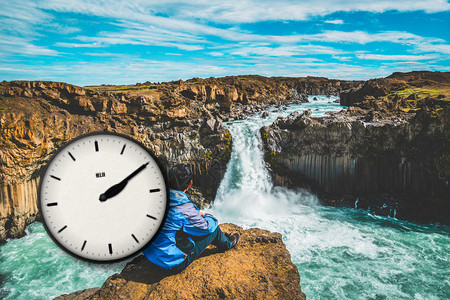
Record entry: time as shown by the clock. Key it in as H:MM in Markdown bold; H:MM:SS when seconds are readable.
**2:10**
